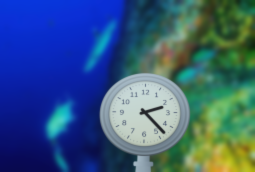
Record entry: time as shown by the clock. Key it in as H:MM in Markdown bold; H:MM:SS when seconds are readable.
**2:23**
